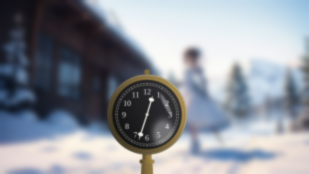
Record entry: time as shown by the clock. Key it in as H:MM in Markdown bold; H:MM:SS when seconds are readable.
**12:33**
